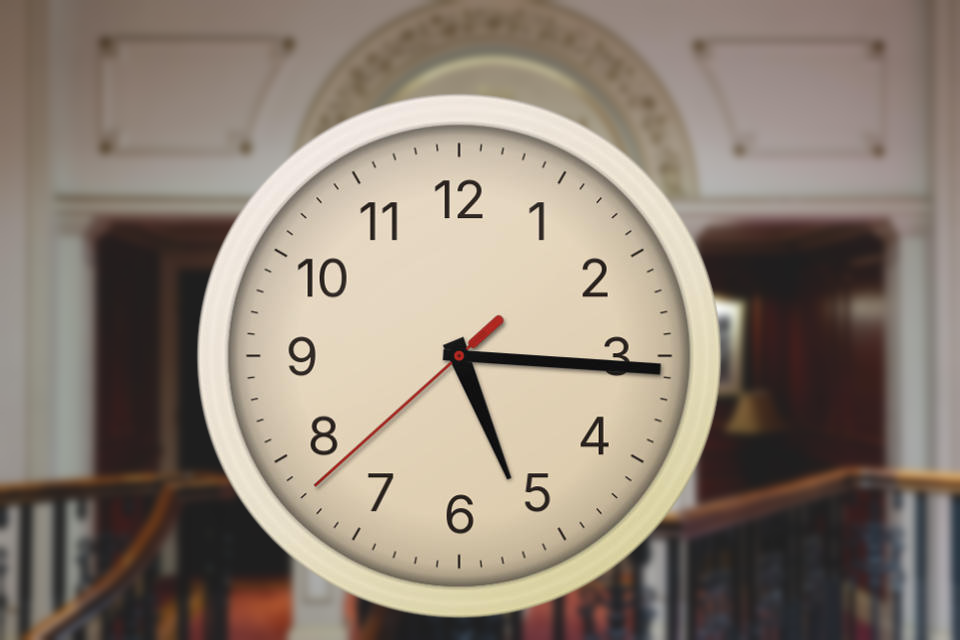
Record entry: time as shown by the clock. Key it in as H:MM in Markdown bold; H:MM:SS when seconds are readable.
**5:15:38**
